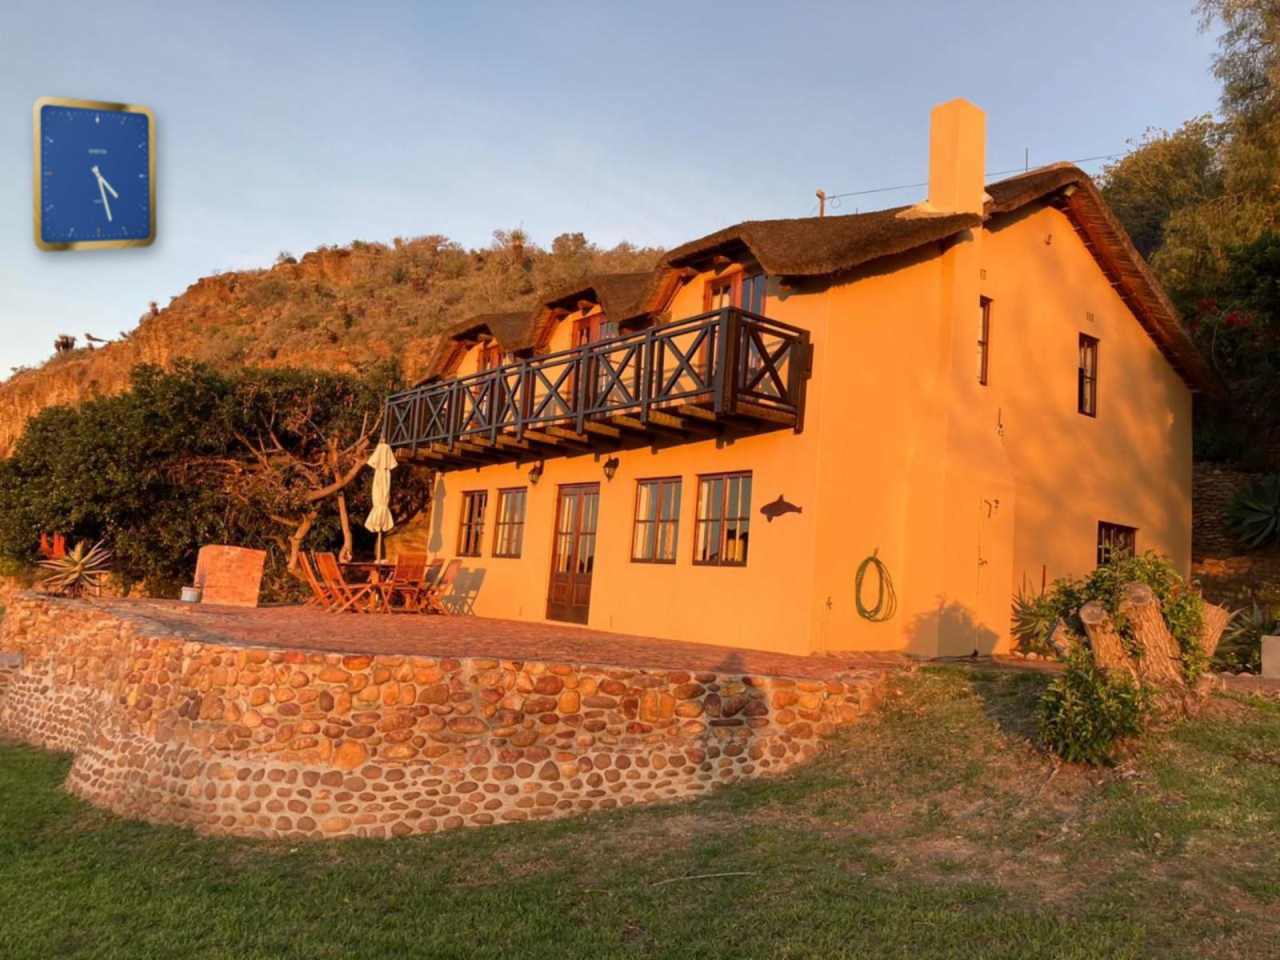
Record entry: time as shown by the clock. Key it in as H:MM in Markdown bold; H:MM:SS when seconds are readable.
**4:27**
